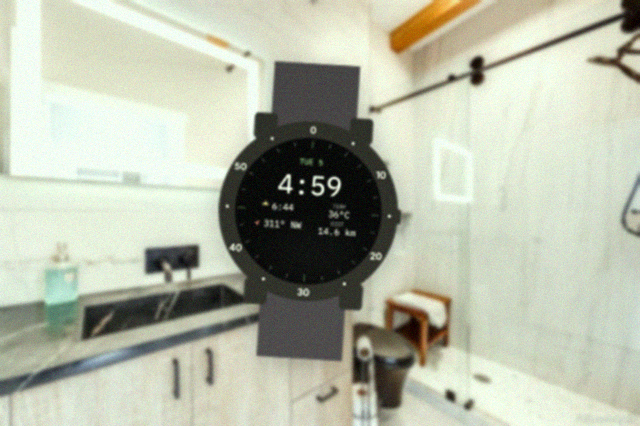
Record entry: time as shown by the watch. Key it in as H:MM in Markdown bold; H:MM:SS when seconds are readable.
**4:59**
